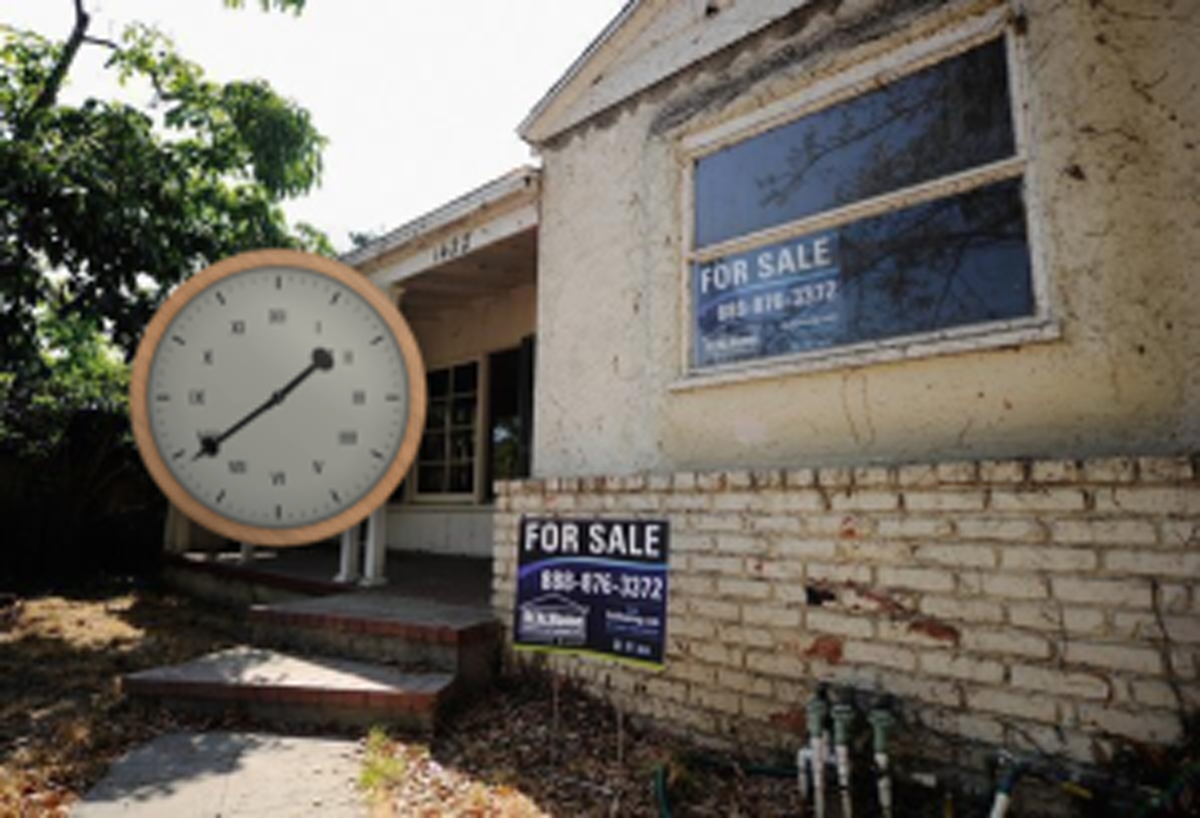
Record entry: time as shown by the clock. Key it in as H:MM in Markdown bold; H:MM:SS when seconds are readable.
**1:39**
